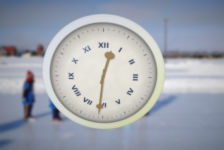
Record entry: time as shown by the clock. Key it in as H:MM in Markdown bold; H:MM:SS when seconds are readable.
**12:31**
